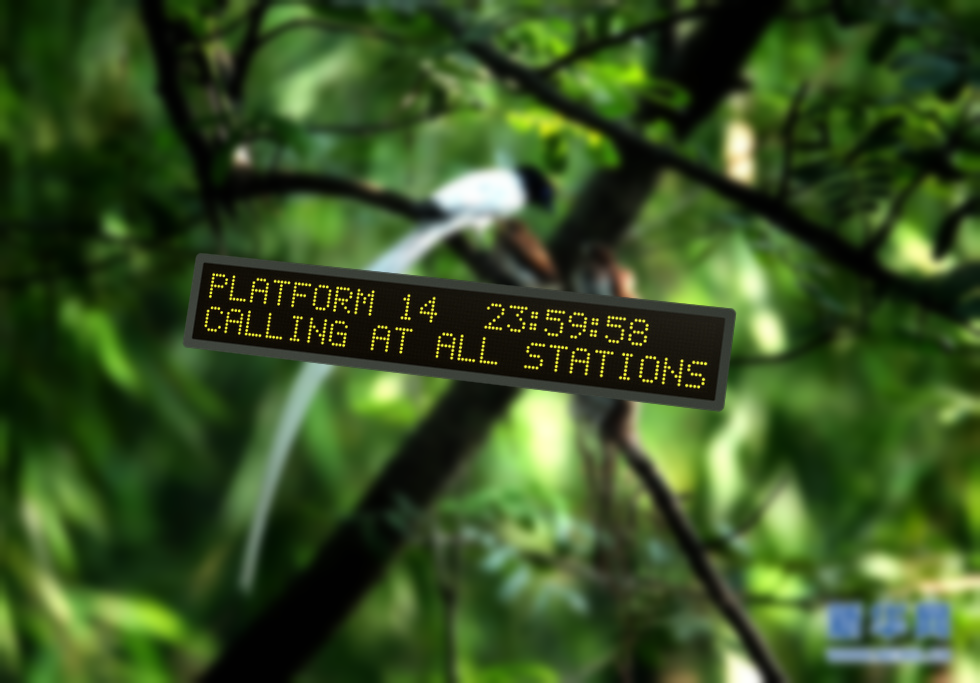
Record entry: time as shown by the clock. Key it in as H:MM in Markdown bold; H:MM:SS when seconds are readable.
**23:59:58**
